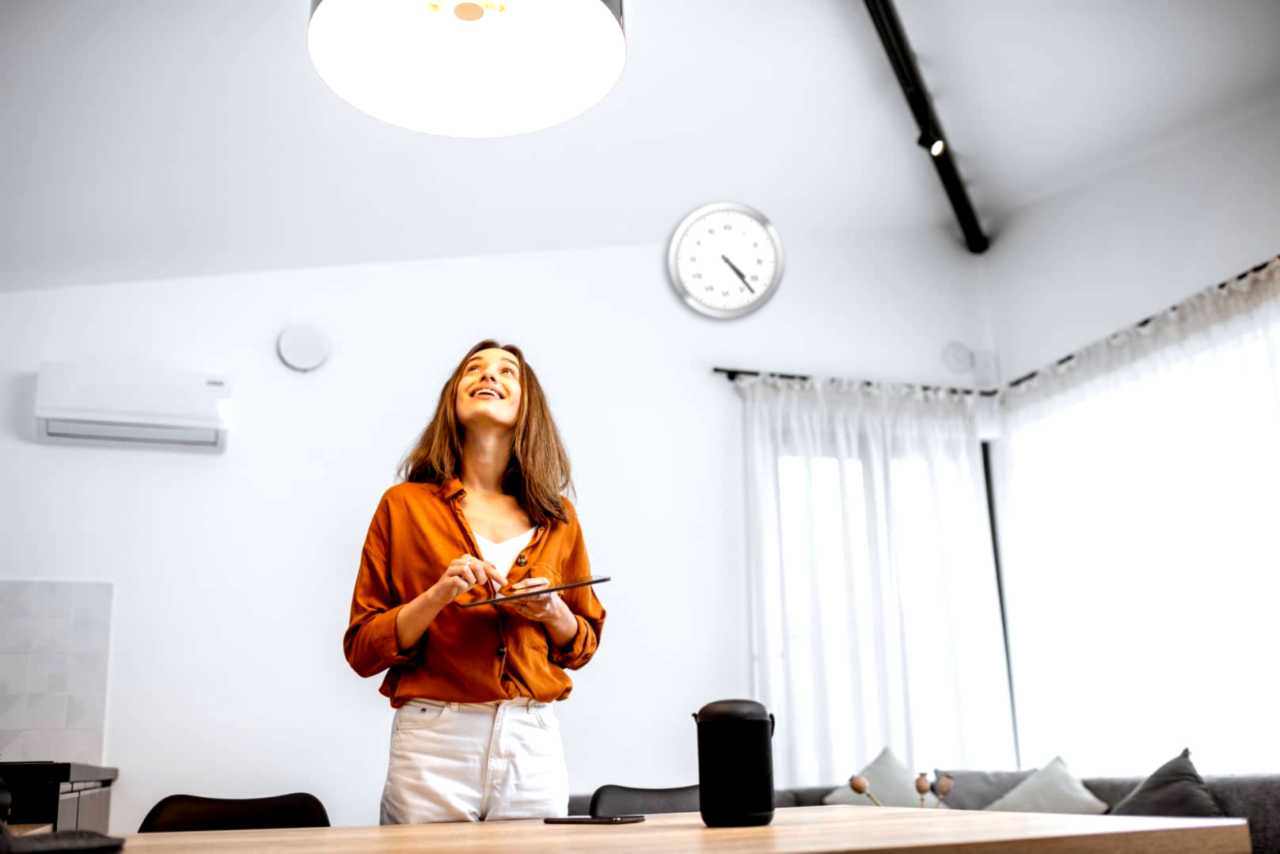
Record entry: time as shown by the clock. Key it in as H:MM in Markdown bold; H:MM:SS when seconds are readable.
**4:23**
